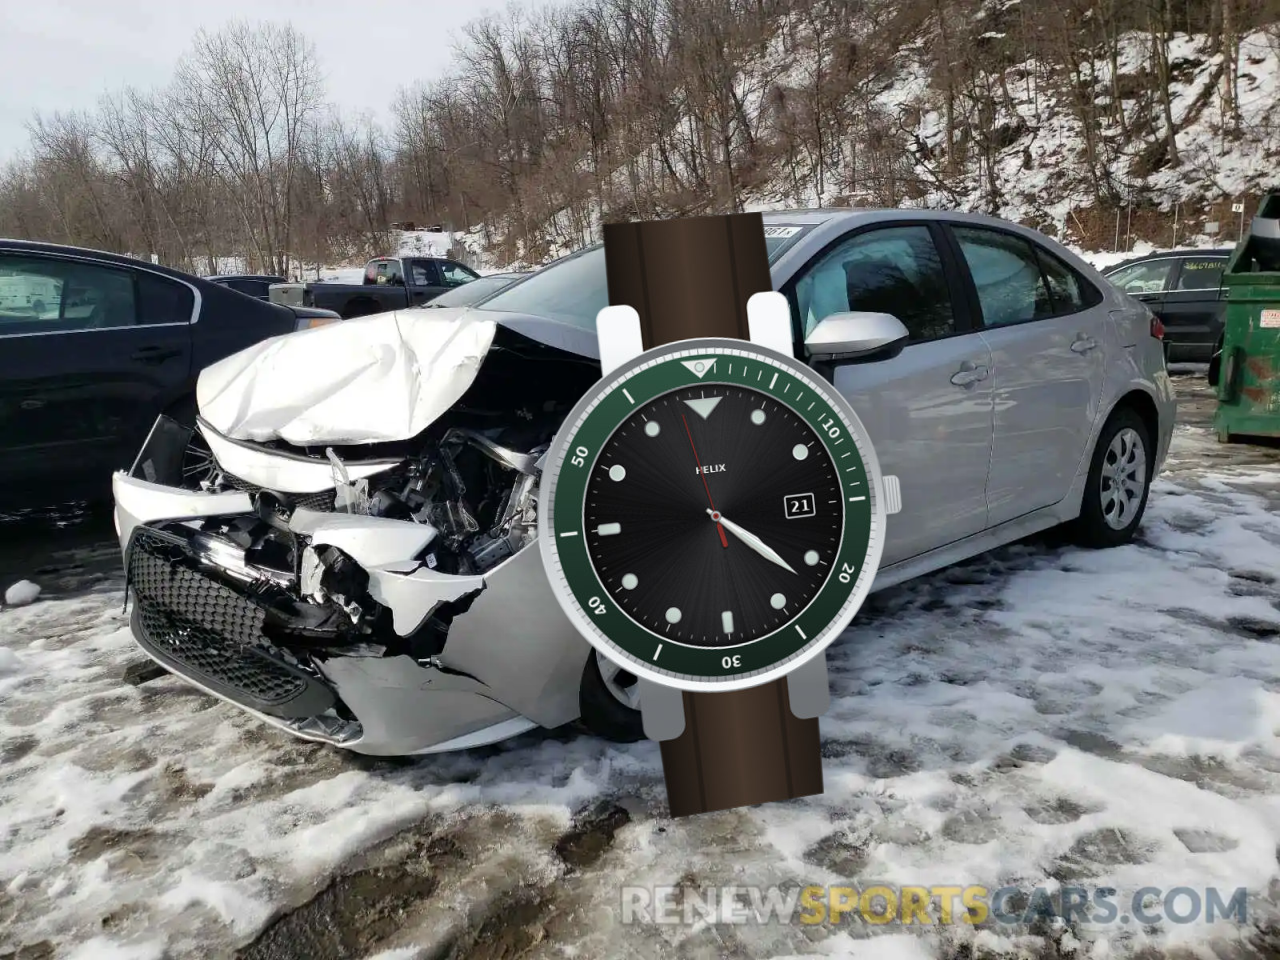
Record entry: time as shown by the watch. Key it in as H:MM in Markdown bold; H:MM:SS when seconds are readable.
**4:21:58**
